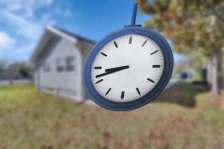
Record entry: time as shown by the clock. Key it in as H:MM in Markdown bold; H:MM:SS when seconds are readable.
**8:42**
